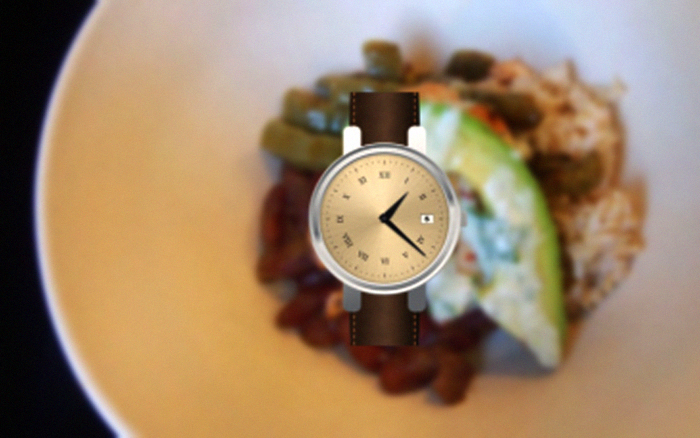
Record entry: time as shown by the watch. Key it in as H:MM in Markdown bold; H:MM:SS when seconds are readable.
**1:22**
